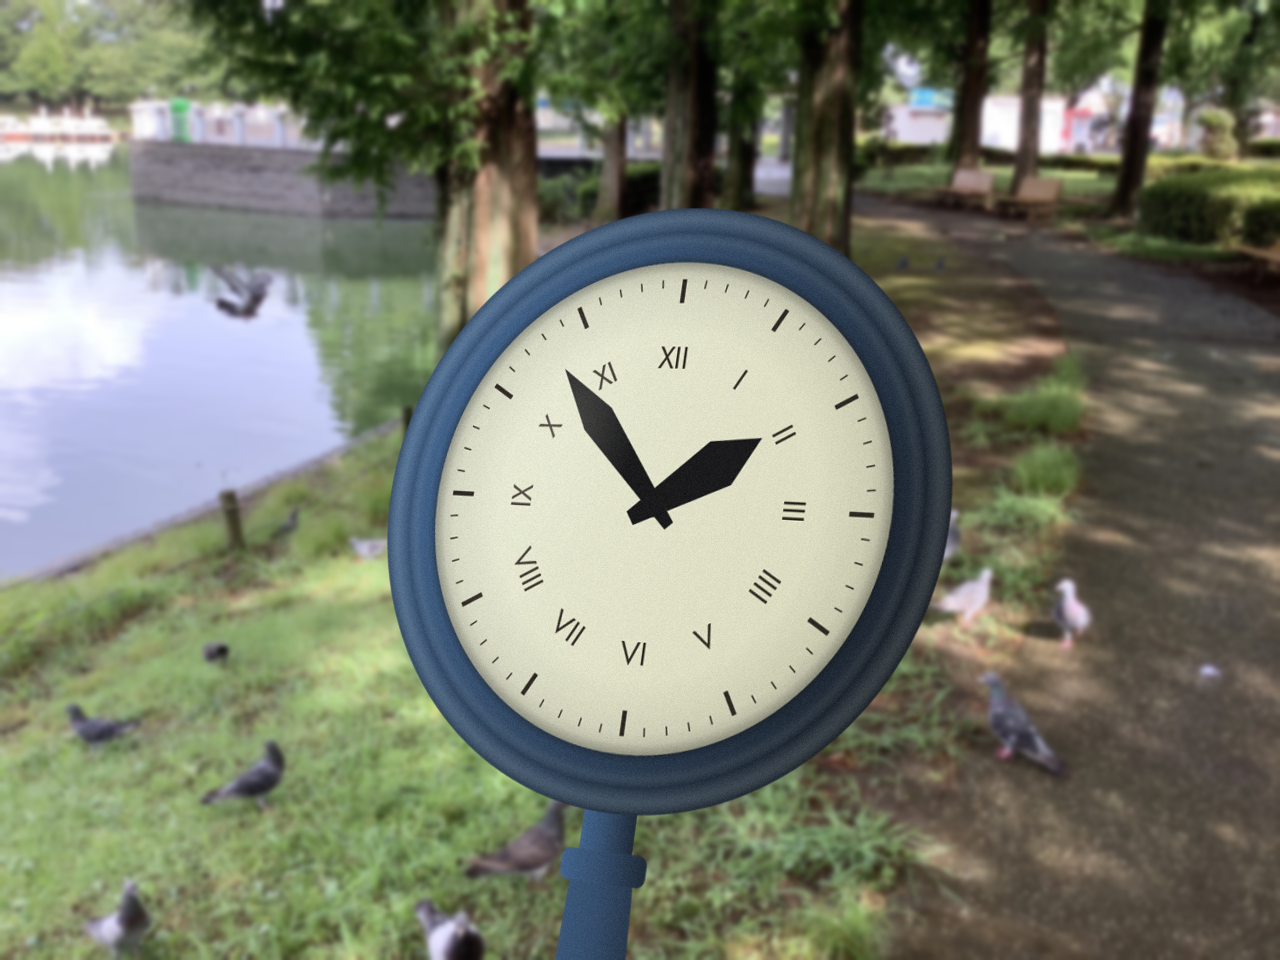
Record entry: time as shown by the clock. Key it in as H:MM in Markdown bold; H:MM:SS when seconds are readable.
**1:53**
